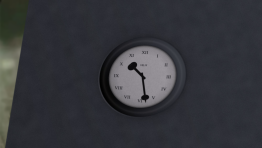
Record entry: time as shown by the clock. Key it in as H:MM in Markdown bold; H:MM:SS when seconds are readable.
**10:28**
